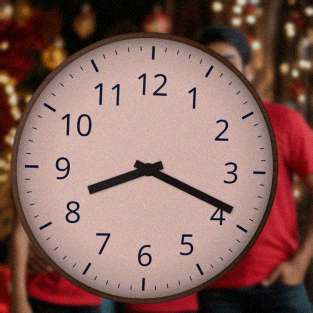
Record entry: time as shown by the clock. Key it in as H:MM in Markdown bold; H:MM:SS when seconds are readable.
**8:19**
